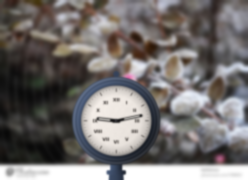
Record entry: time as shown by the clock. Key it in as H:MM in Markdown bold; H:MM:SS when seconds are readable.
**9:13**
